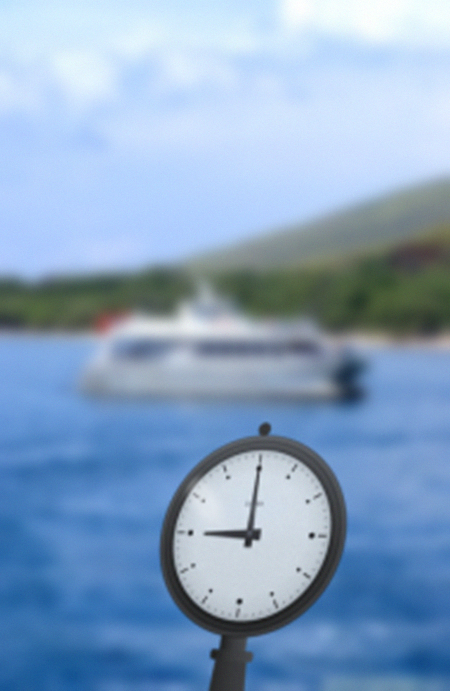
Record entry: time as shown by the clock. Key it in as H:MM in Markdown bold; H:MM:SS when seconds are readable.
**9:00**
